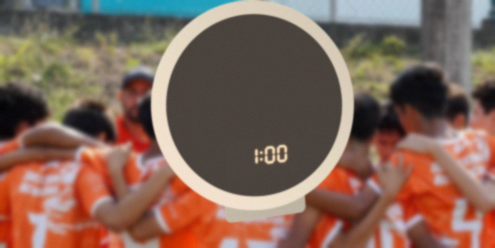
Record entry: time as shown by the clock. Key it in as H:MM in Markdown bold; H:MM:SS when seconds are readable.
**1:00**
